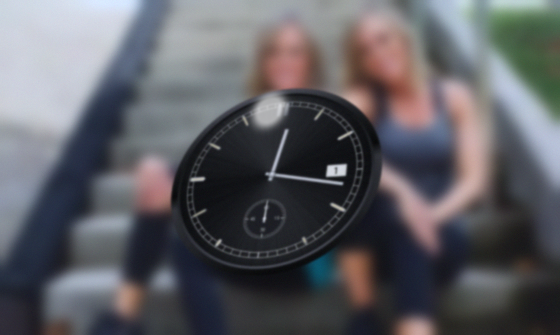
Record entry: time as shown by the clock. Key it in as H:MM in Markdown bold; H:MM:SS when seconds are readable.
**12:17**
